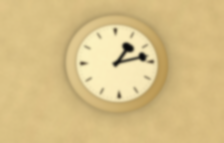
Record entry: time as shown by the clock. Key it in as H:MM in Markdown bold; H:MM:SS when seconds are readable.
**1:13**
